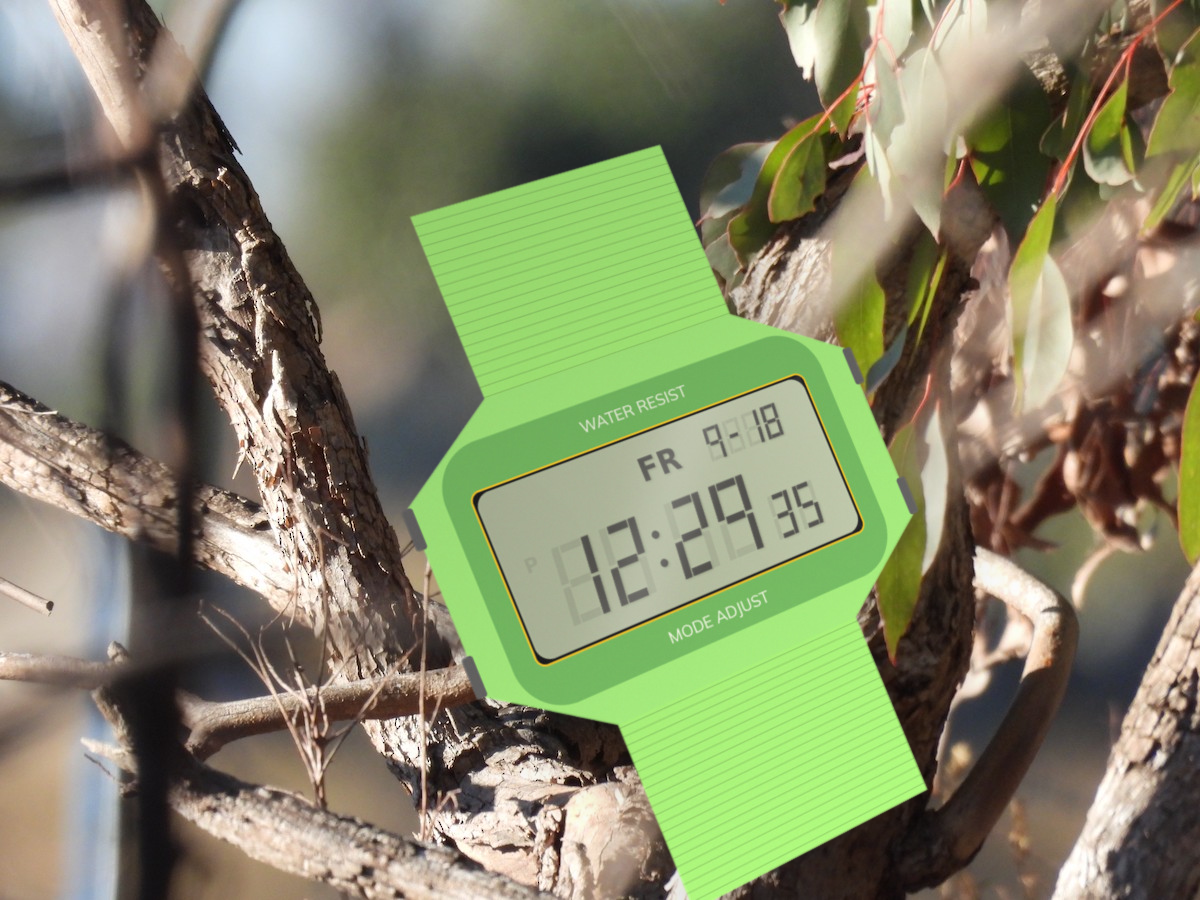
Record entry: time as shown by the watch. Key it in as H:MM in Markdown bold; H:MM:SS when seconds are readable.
**12:29:35**
